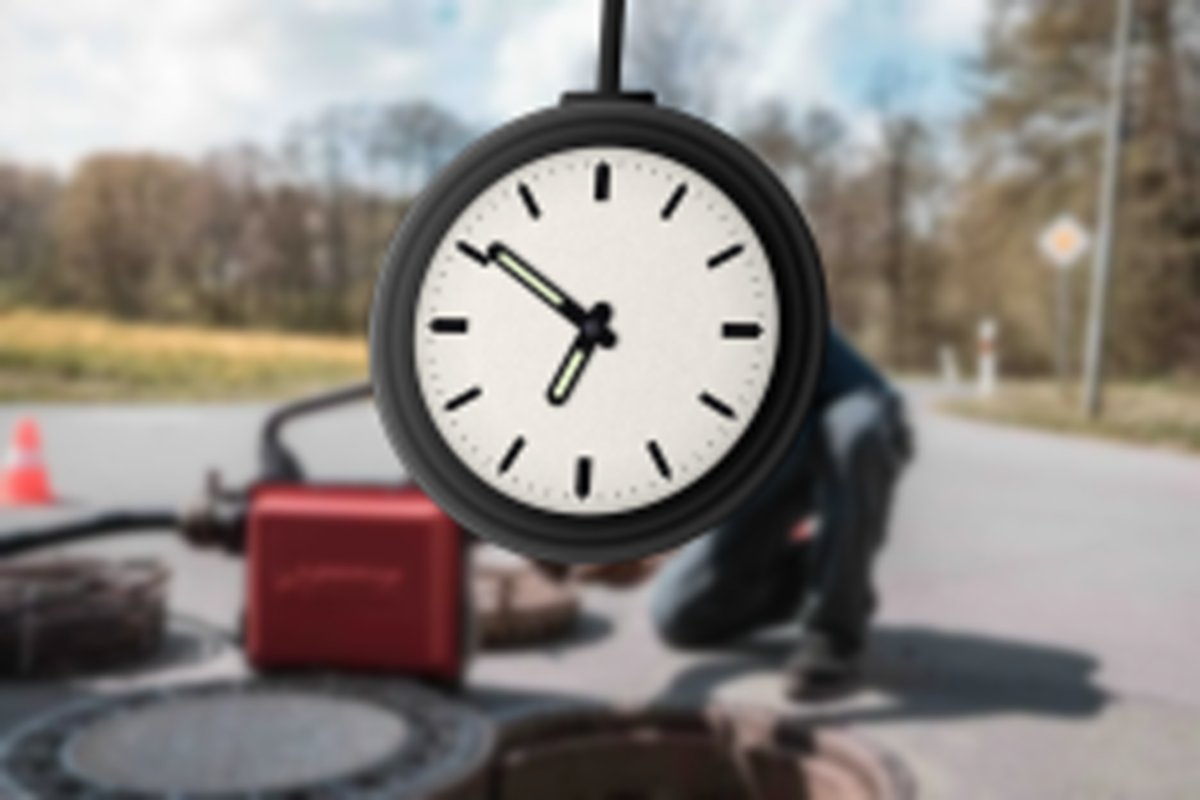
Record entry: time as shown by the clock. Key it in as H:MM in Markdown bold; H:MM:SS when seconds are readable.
**6:51**
